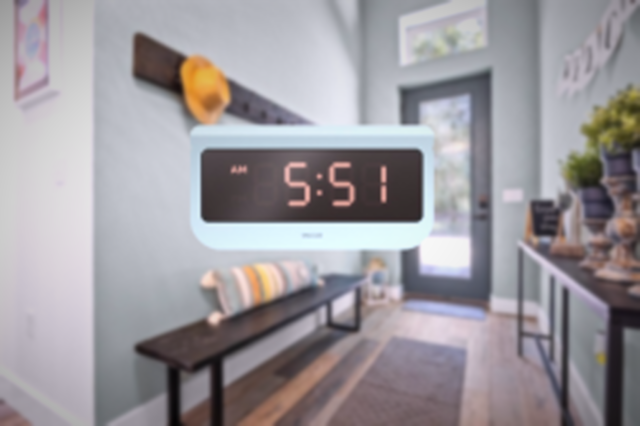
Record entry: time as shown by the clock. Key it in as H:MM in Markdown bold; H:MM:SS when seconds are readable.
**5:51**
